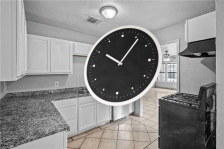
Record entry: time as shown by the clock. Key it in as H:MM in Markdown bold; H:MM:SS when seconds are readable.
**10:06**
